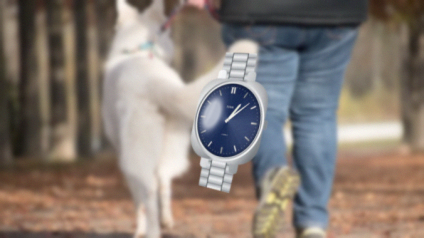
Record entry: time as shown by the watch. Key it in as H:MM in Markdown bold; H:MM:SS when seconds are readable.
**1:08**
